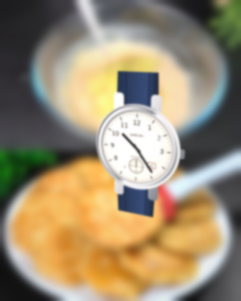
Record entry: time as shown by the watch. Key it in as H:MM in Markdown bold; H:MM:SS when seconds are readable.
**10:24**
